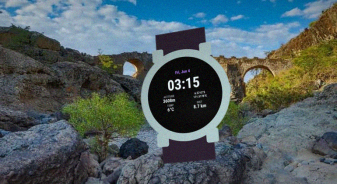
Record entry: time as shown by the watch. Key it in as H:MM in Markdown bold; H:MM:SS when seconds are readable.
**3:15**
